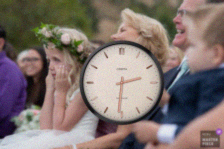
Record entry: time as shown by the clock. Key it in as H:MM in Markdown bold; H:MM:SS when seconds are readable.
**2:31**
